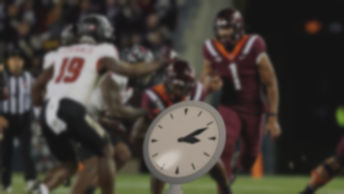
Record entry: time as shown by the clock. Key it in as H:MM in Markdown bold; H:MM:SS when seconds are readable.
**3:11**
